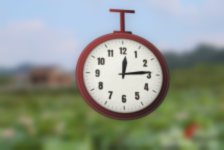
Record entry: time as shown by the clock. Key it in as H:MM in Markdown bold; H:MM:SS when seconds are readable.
**12:14**
